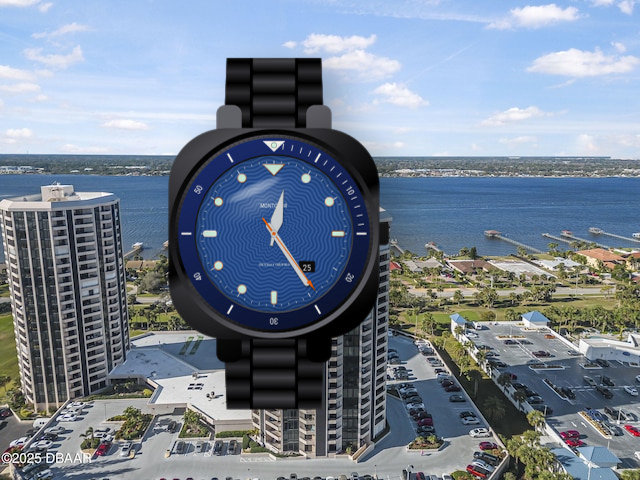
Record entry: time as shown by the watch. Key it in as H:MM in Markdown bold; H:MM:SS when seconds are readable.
**12:24:24**
